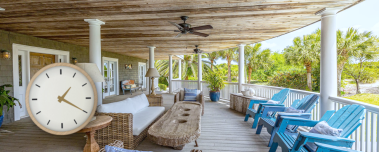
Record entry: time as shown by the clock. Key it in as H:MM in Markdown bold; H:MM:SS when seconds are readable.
**1:20**
